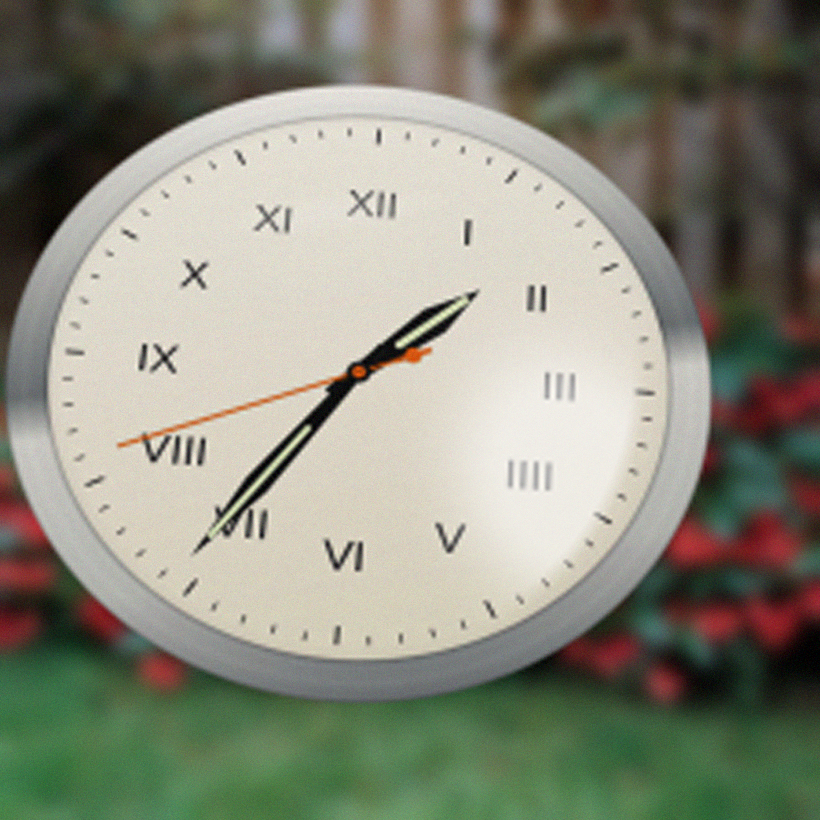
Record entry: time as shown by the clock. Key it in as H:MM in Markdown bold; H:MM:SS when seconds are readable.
**1:35:41**
